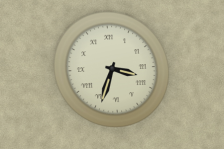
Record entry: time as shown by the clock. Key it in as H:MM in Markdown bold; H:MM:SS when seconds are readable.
**3:34**
